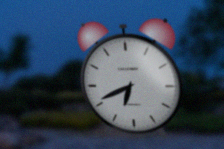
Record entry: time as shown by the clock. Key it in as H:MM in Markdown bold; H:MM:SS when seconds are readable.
**6:41**
